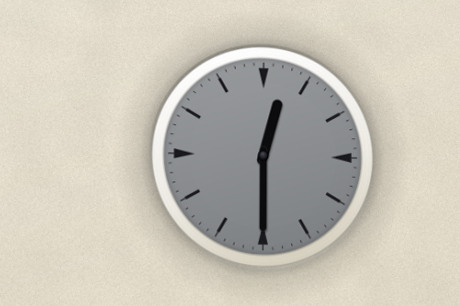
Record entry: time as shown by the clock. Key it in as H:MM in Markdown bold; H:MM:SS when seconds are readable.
**12:30**
